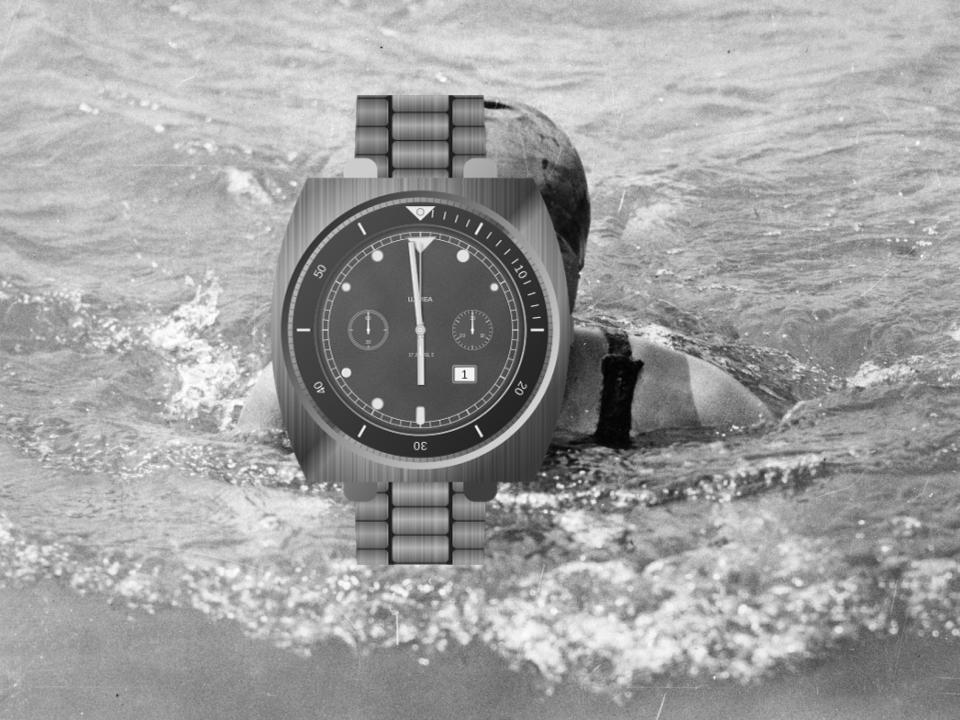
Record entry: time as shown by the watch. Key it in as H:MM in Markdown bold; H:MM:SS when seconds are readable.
**5:59**
